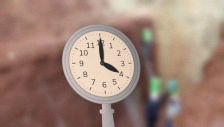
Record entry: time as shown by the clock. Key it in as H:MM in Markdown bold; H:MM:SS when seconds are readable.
**4:00**
